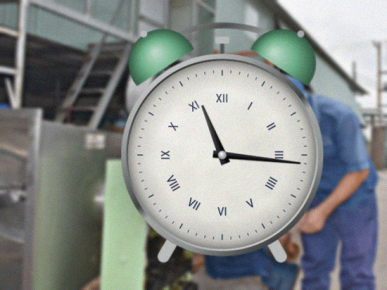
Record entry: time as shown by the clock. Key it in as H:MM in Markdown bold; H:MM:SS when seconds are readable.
**11:16**
